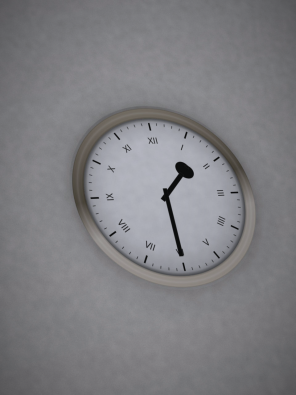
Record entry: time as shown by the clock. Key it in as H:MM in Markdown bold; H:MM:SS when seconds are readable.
**1:30**
